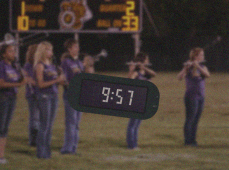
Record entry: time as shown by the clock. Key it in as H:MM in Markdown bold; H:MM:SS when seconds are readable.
**9:57**
